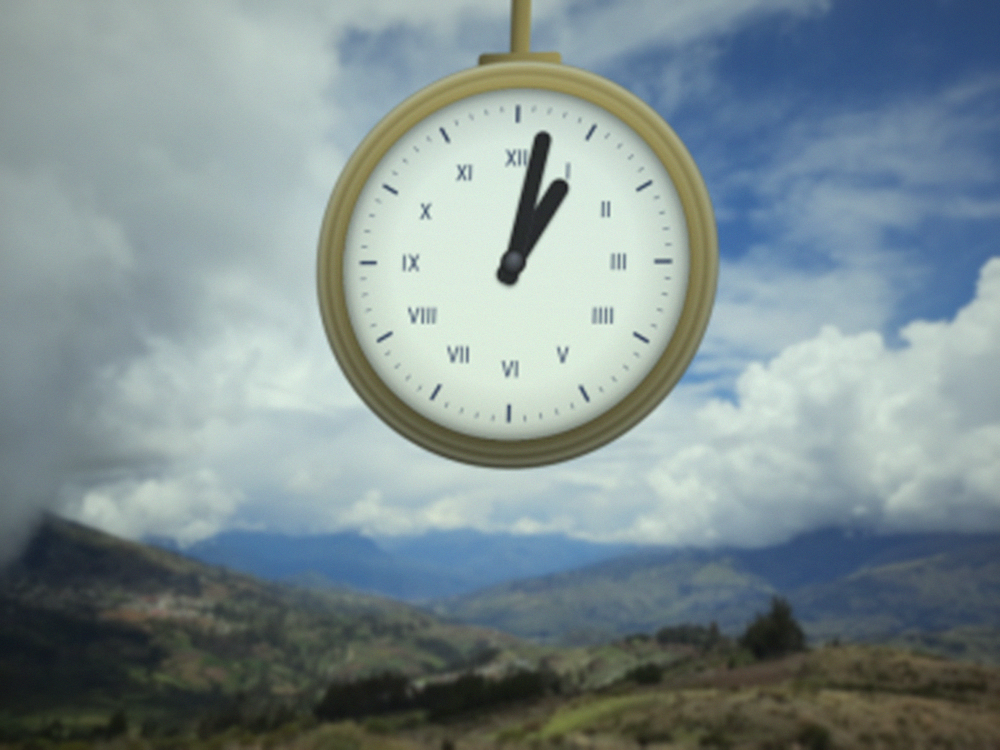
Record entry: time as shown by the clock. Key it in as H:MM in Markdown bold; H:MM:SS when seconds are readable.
**1:02**
